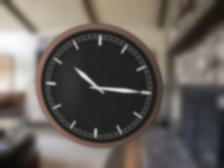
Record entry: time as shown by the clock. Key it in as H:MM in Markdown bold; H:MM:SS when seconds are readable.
**10:15**
